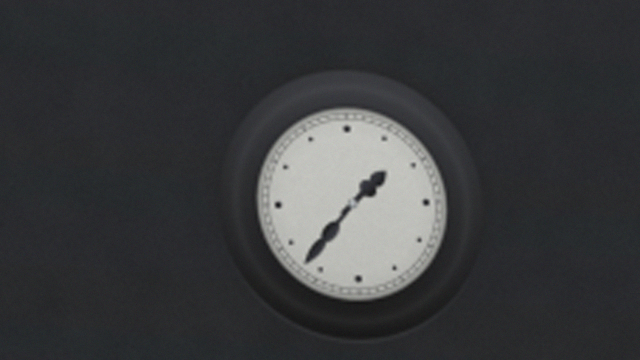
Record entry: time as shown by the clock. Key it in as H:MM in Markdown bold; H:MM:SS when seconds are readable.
**1:37**
